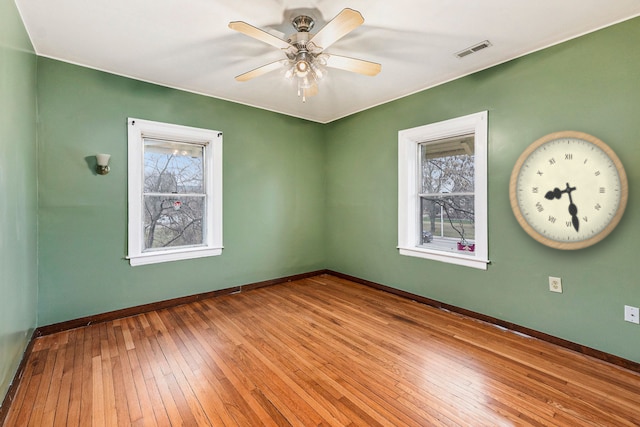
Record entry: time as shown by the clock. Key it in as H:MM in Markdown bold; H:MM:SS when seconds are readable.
**8:28**
